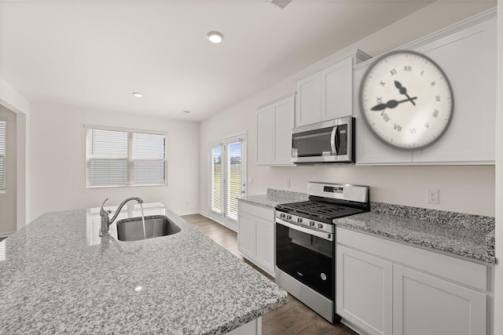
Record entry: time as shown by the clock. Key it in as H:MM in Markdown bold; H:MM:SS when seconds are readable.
**10:43**
